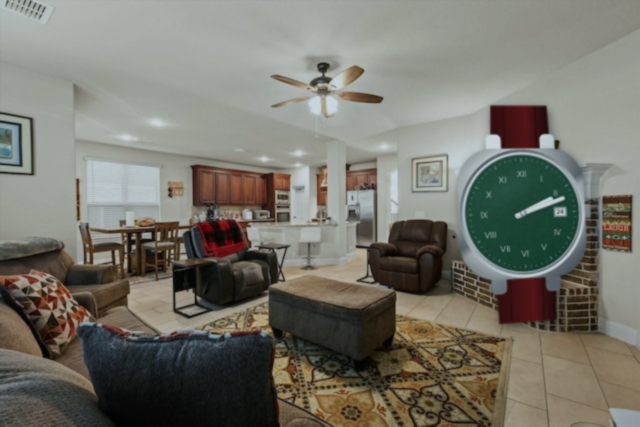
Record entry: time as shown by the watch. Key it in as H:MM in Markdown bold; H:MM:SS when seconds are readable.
**2:12**
